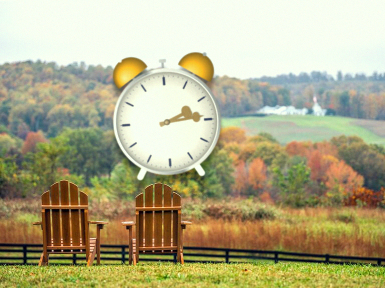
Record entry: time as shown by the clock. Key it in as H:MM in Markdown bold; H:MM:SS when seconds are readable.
**2:14**
